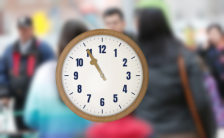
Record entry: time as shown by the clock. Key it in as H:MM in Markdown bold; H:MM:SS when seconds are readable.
**10:55**
